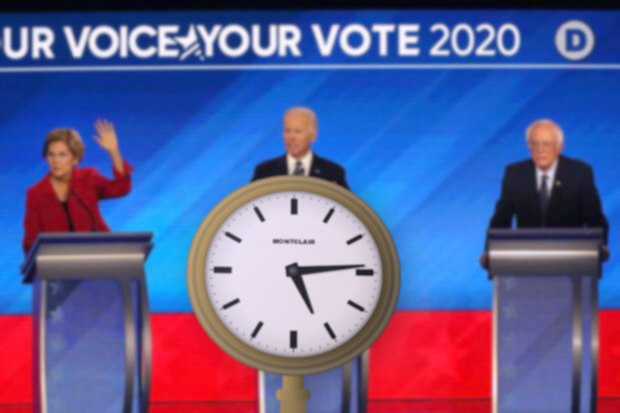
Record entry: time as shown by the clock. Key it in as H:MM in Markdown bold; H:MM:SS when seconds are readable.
**5:14**
